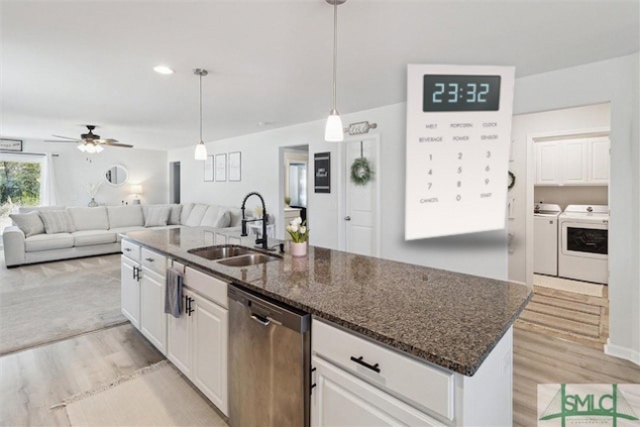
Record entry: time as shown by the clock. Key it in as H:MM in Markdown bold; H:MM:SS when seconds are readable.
**23:32**
